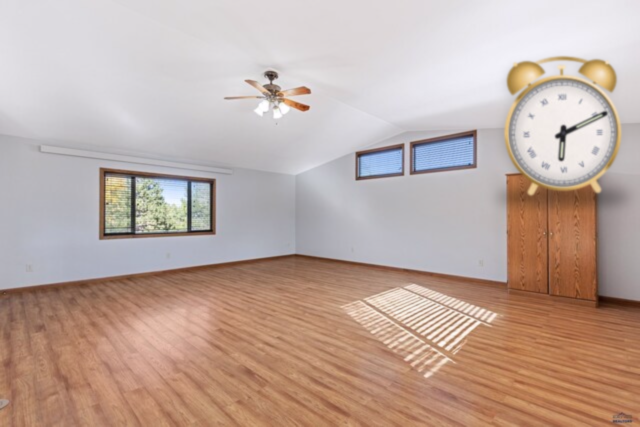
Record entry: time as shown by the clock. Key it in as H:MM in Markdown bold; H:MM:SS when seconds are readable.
**6:11**
